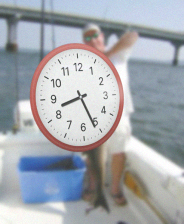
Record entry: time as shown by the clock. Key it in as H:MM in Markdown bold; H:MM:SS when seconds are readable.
**8:26**
